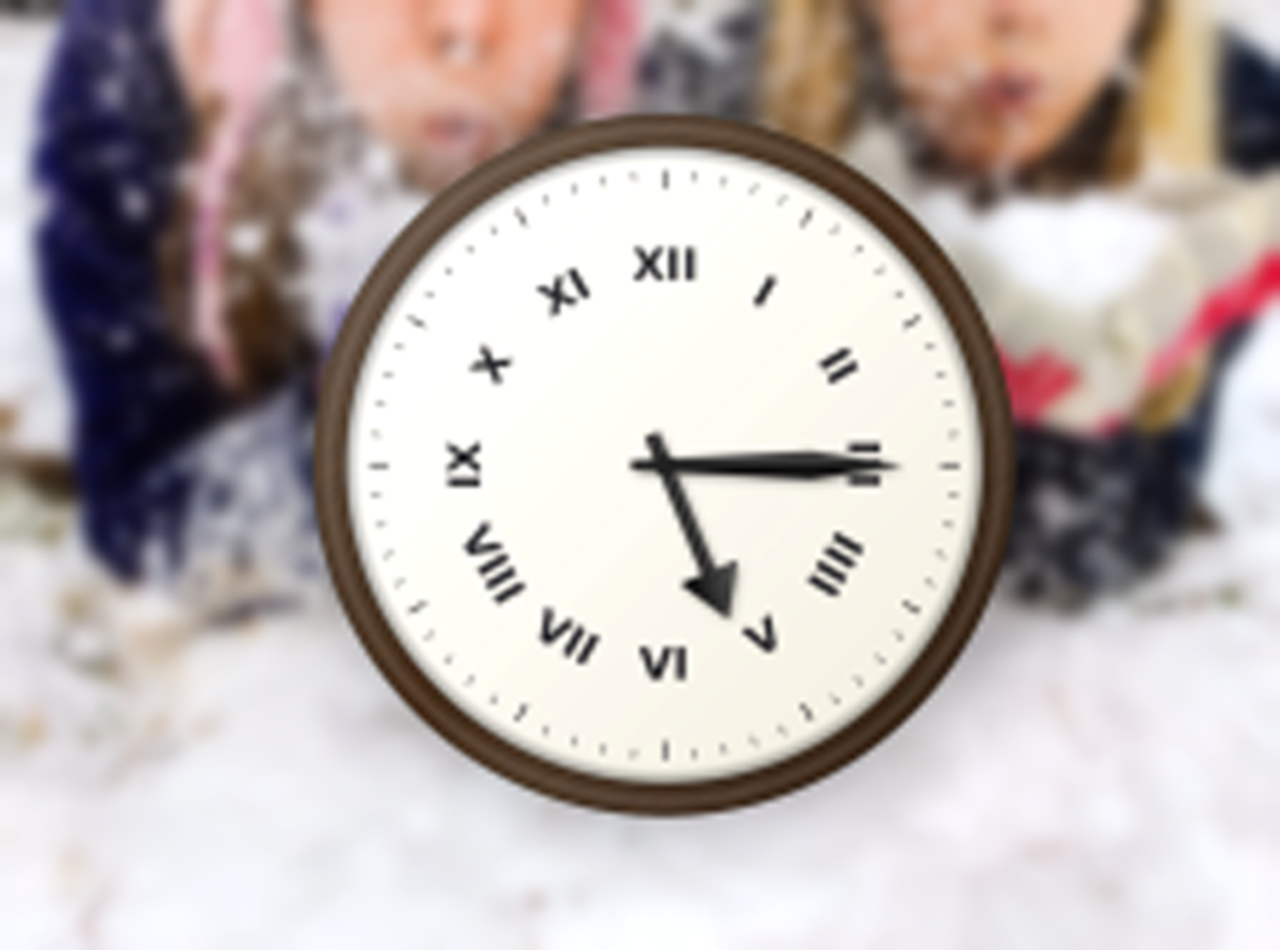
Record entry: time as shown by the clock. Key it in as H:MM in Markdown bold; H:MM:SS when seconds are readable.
**5:15**
